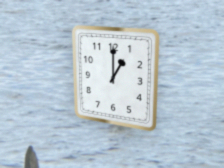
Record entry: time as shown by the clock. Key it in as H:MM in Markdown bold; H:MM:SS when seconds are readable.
**1:00**
